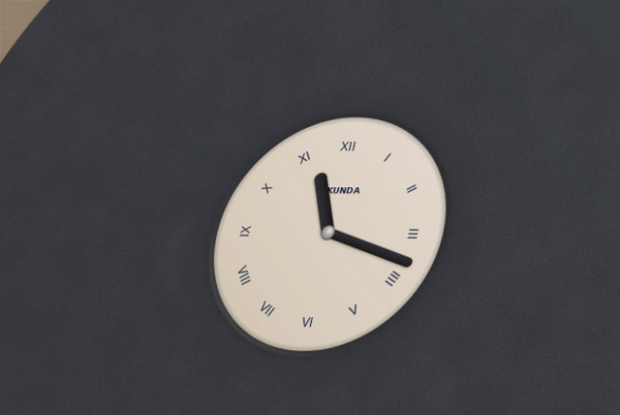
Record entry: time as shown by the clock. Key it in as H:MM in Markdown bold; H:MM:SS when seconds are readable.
**11:18**
